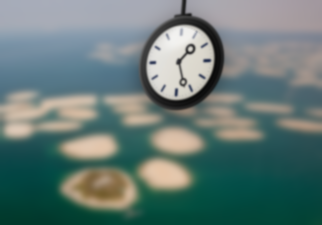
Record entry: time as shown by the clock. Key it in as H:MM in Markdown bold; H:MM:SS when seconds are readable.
**1:27**
